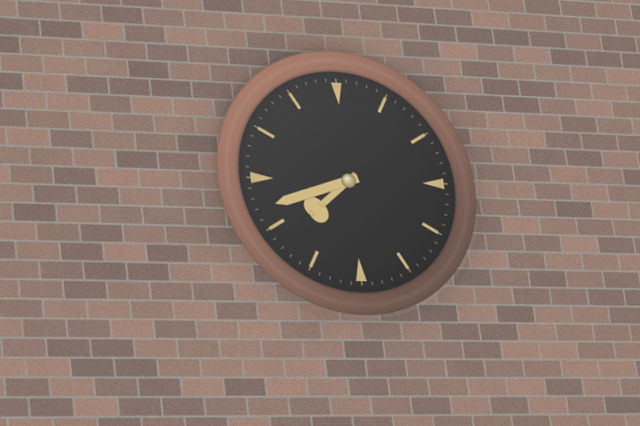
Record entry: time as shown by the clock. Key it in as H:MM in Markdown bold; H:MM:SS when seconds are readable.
**7:42**
